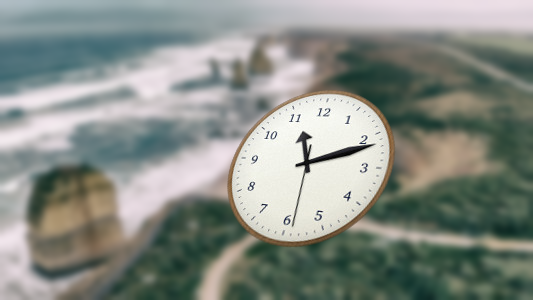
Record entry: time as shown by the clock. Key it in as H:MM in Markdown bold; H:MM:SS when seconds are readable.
**11:11:29**
